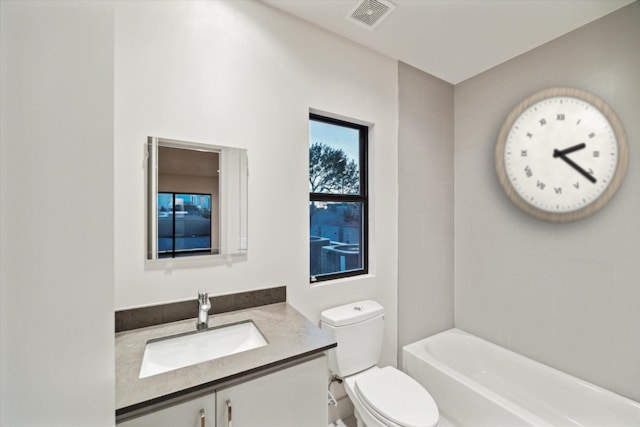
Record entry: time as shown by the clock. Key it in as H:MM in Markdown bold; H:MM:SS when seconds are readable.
**2:21**
